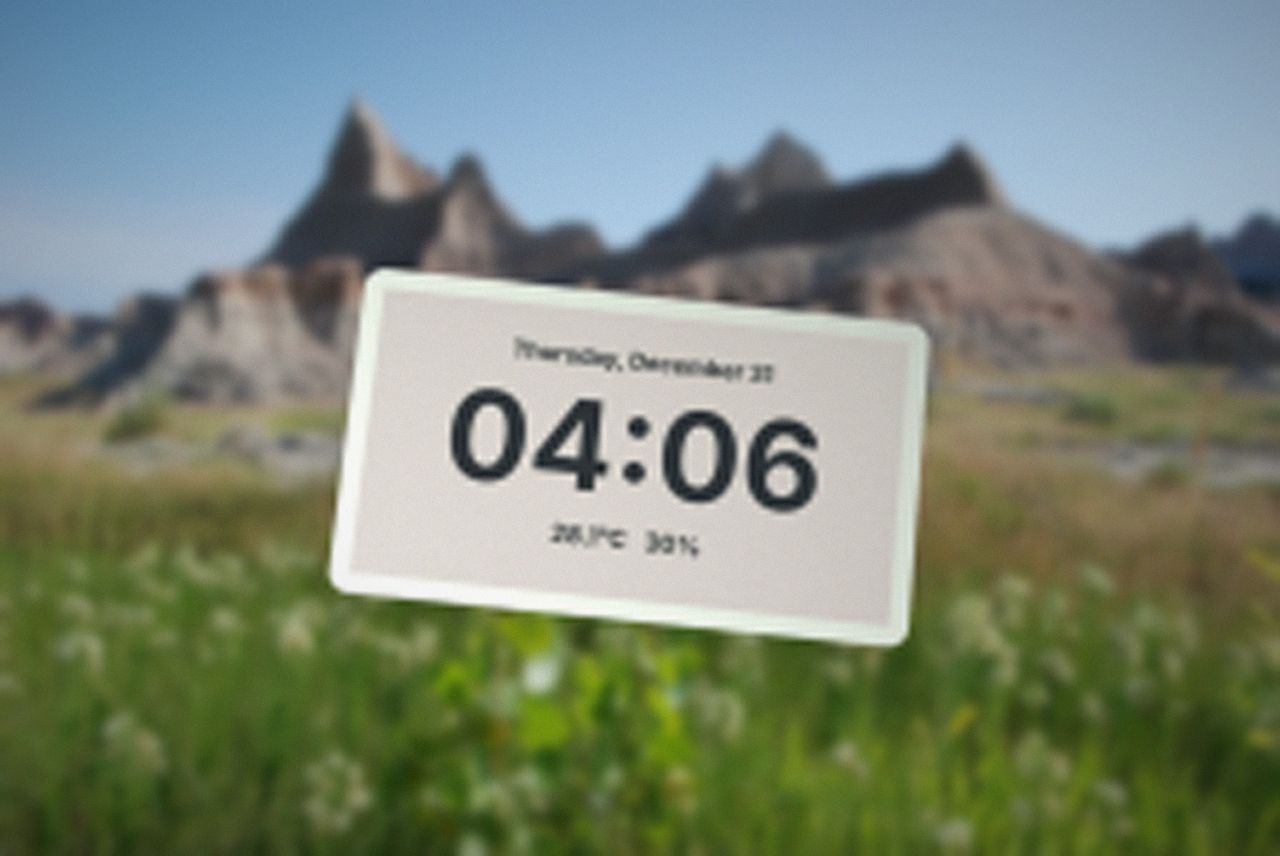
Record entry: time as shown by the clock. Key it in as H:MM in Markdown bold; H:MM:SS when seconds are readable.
**4:06**
